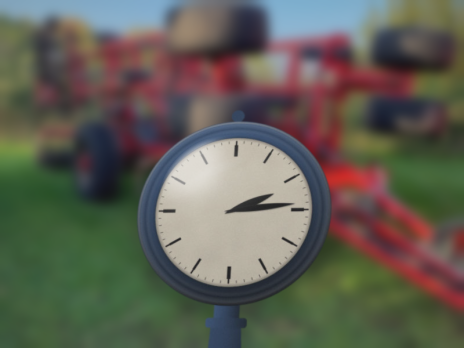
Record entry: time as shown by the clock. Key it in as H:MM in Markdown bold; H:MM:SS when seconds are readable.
**2:14**
